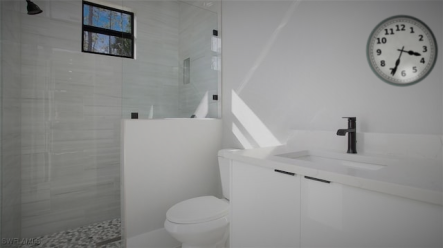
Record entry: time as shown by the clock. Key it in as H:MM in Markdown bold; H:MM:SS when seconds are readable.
**3:34**
